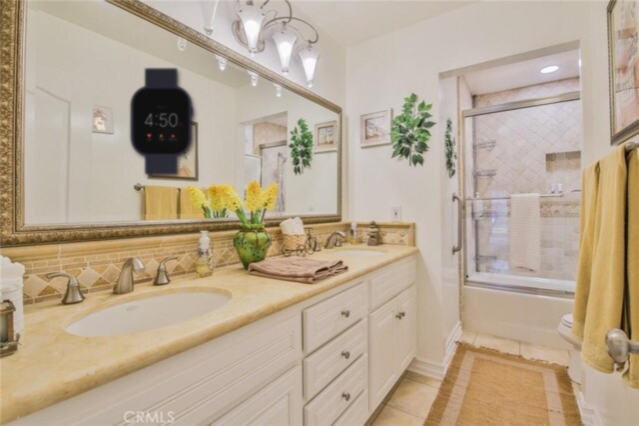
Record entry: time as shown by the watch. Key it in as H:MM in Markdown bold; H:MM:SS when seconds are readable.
**4:50**
